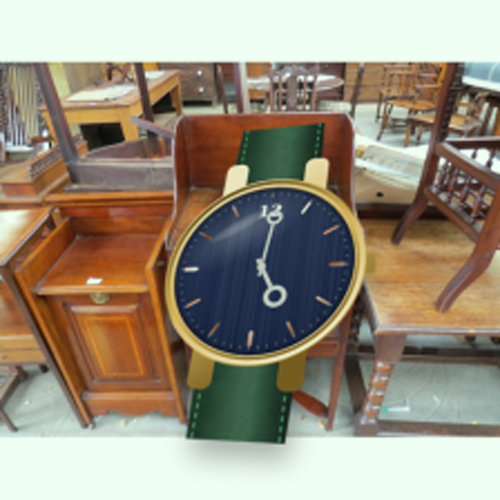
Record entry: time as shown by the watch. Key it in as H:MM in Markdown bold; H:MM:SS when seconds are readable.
**5:01**
